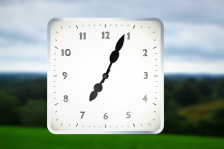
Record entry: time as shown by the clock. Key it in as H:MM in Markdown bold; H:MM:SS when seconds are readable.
**7:04**
